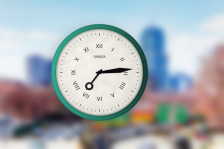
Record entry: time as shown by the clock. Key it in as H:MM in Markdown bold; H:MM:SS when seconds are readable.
**7:14**
